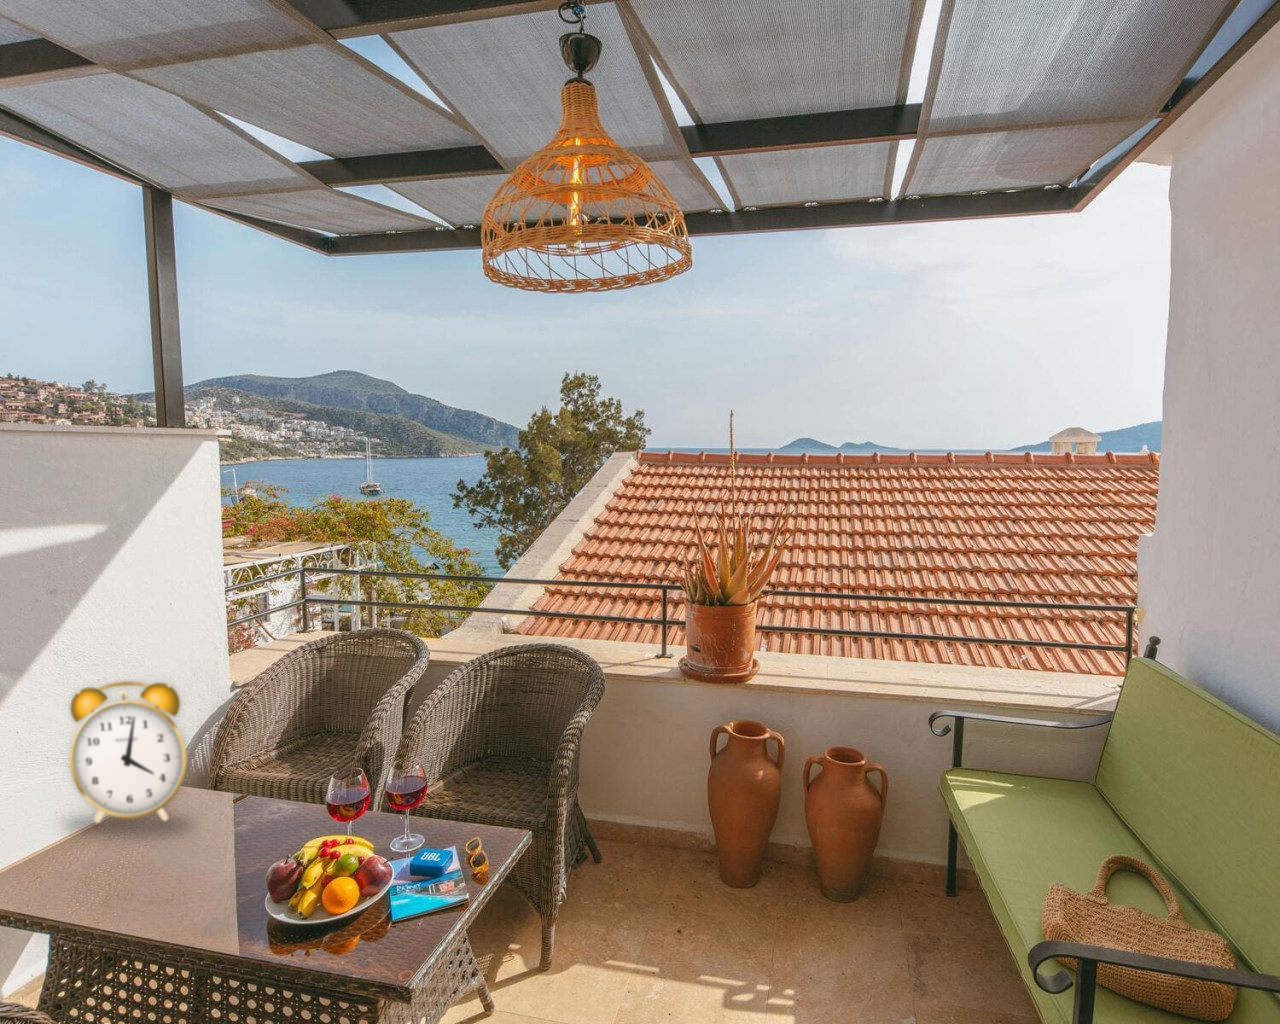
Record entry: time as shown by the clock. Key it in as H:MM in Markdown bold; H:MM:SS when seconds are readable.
**4:02**
